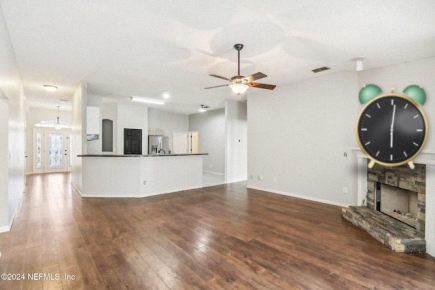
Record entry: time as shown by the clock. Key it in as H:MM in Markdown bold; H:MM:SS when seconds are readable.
**6:01**
